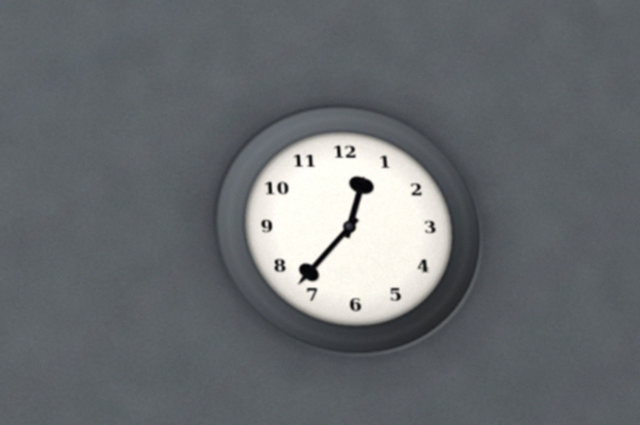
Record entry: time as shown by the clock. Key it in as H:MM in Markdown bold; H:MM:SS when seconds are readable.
**12:37**
